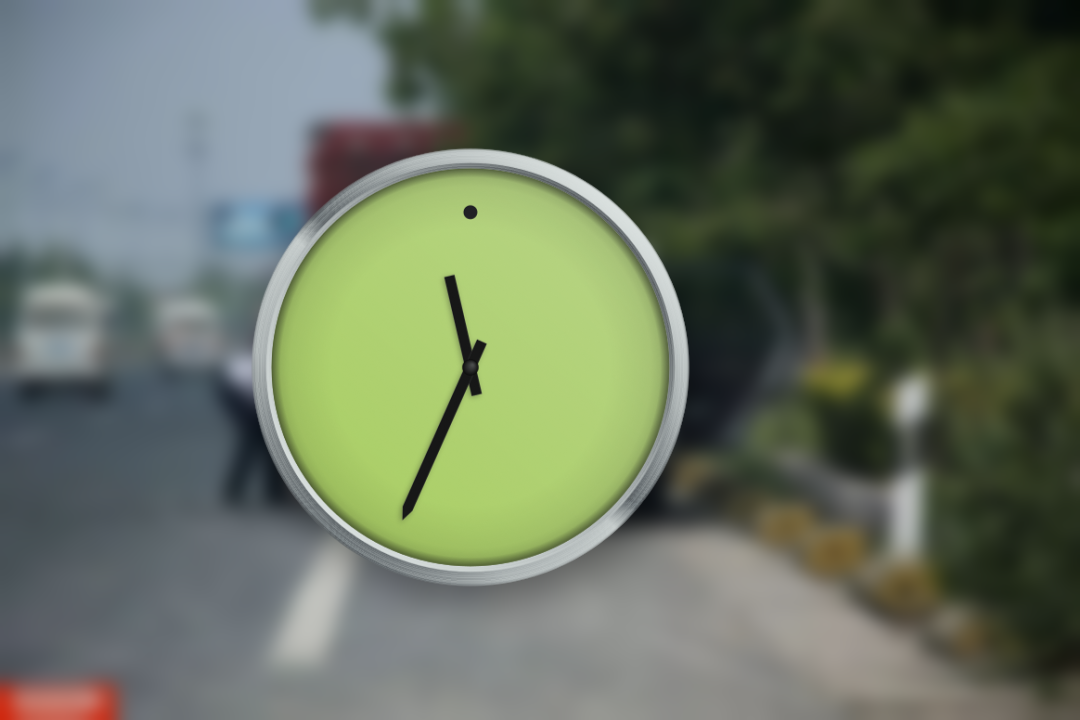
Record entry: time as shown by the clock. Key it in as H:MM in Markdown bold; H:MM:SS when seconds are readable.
**11:34**
